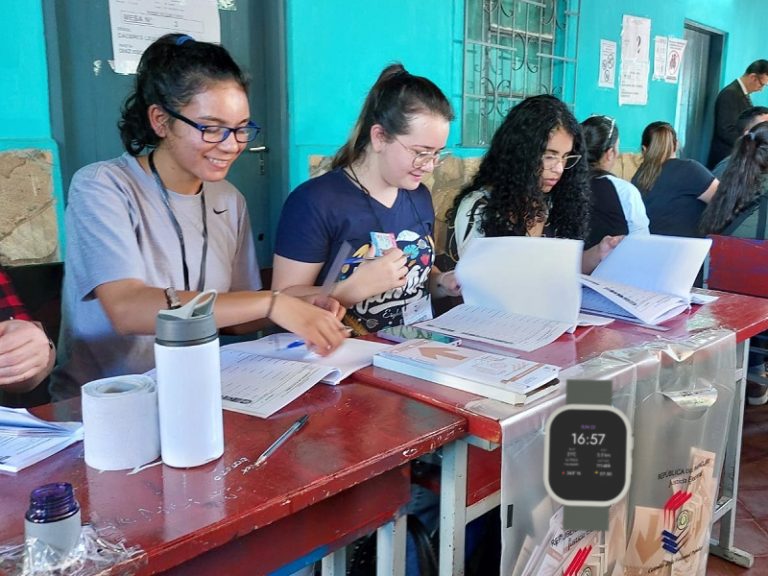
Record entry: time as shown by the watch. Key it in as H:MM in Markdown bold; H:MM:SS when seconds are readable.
**16:57**
